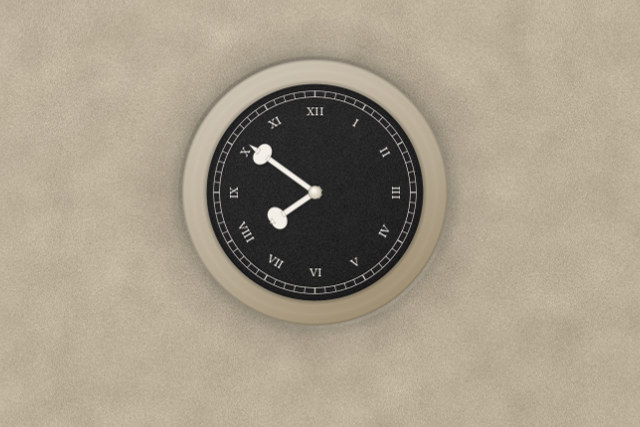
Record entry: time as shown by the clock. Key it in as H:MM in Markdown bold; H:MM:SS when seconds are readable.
**7:51**
